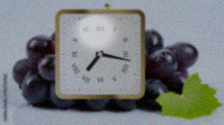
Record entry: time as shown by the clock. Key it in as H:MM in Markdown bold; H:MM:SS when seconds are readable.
**7:17**
